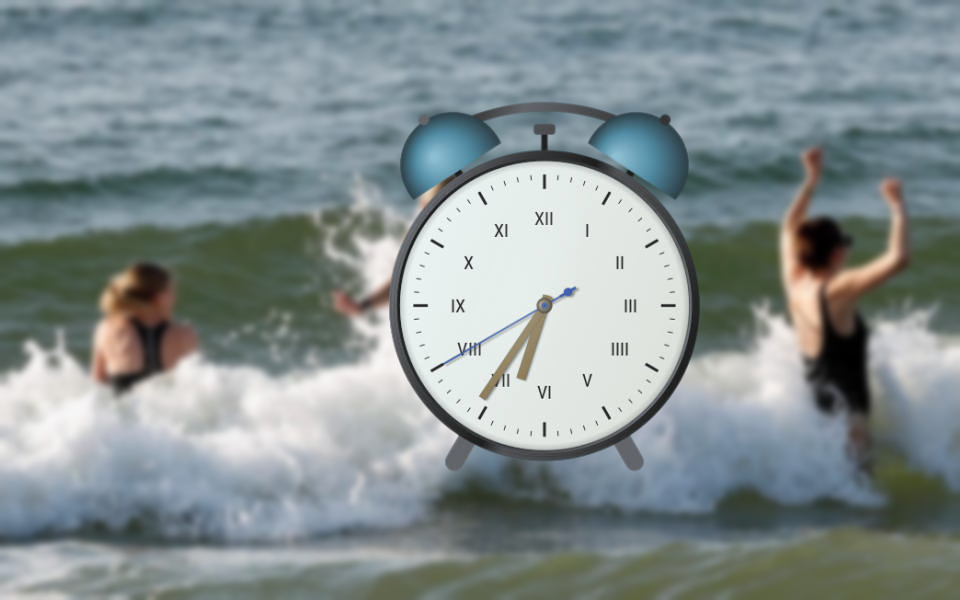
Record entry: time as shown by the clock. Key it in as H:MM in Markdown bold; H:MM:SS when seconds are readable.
**6:35:40**
